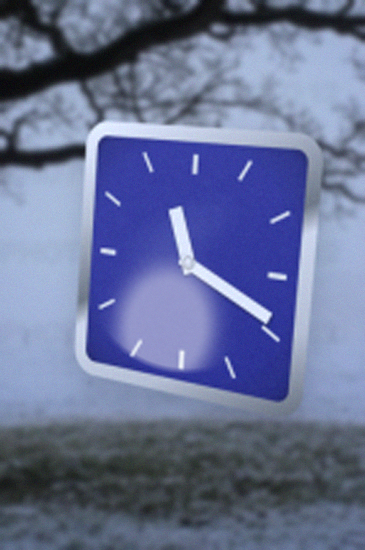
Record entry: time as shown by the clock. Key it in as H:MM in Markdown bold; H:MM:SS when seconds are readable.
**11:19**
